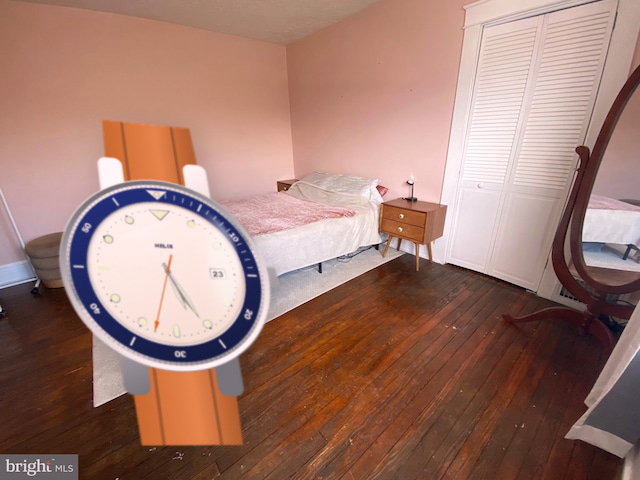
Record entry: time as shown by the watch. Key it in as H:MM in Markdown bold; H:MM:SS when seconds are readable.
**5:25:33**
